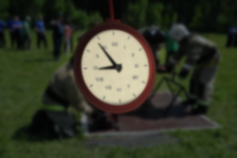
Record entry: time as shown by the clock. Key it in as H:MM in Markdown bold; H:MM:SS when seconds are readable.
**8:54**
